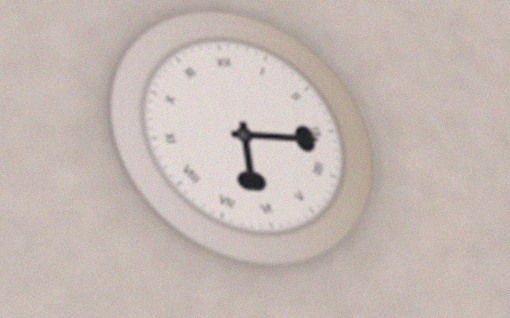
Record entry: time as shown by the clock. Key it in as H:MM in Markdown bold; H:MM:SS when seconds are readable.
**6:16**
